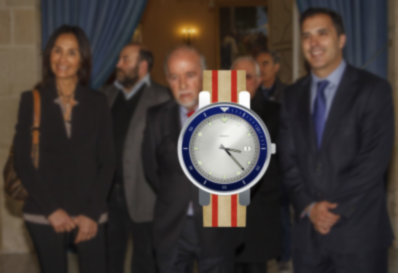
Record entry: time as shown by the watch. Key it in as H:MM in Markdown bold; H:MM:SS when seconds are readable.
**3:23**
